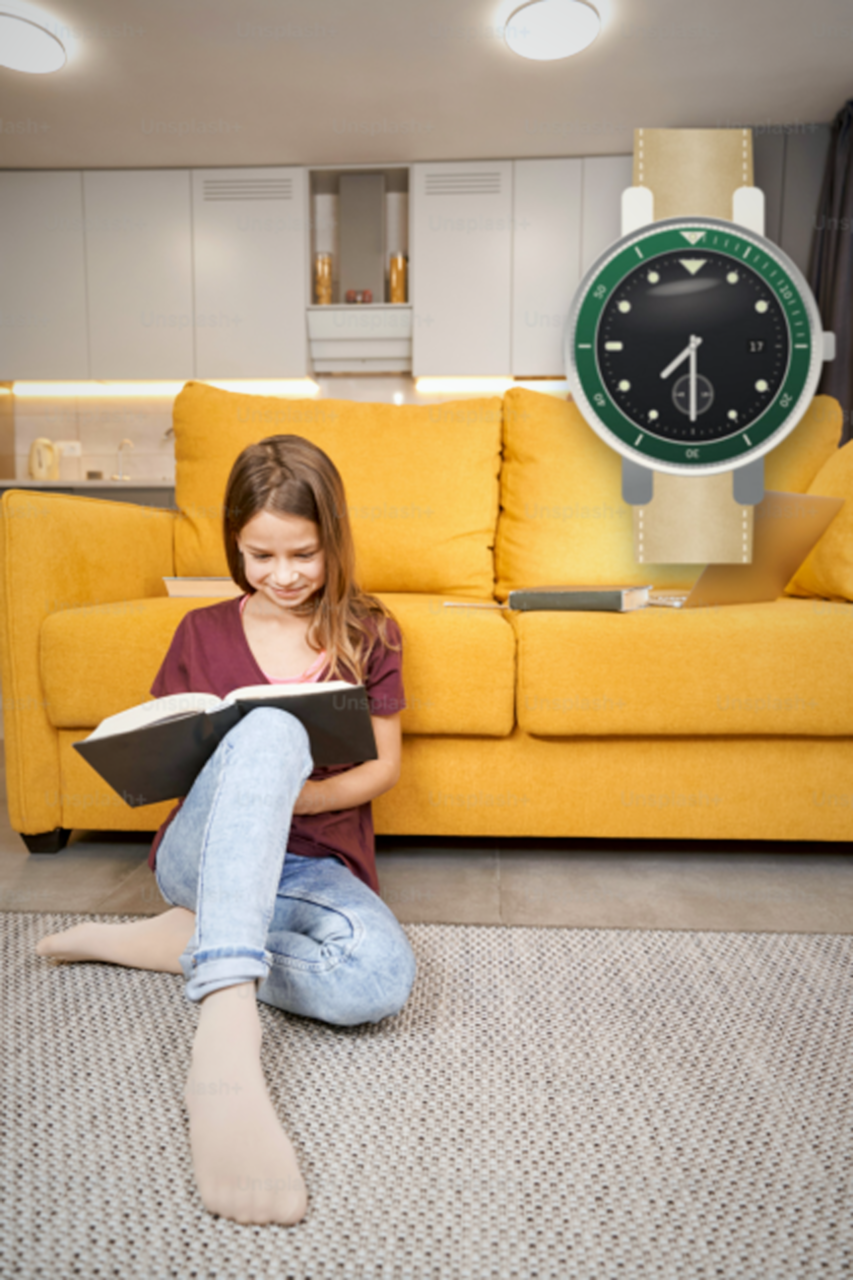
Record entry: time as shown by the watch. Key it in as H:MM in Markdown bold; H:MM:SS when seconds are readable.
**7:30**
